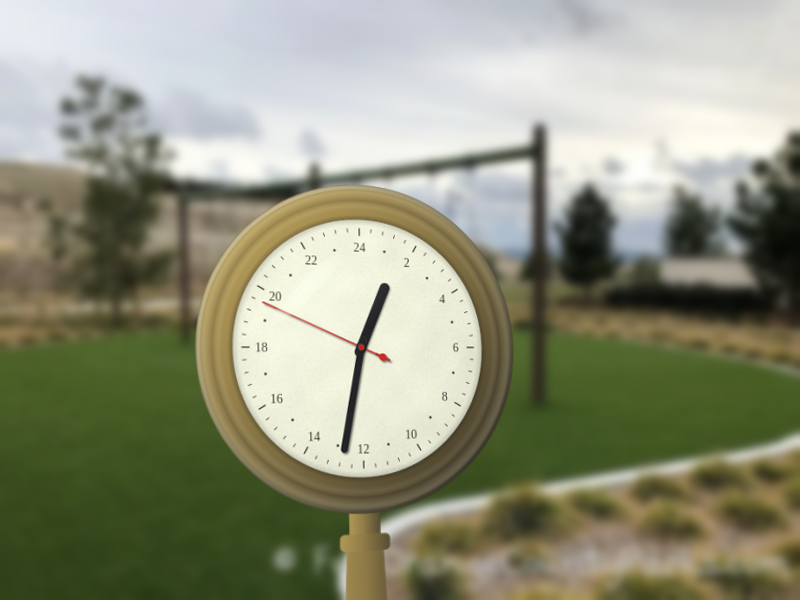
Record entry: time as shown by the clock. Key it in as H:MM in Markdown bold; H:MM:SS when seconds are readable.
**1:31:49**
